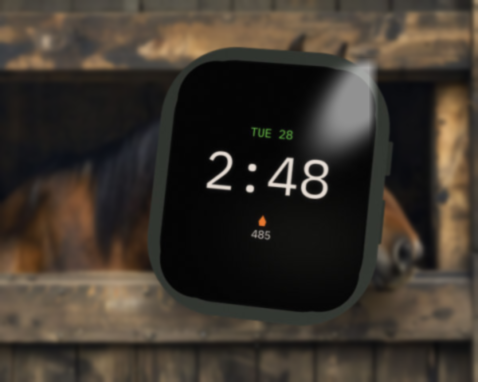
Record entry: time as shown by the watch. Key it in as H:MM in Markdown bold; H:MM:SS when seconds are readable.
**2:48**
